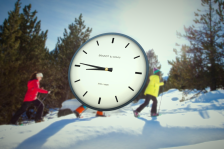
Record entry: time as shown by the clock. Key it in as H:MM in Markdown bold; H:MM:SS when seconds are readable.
**8:46**
